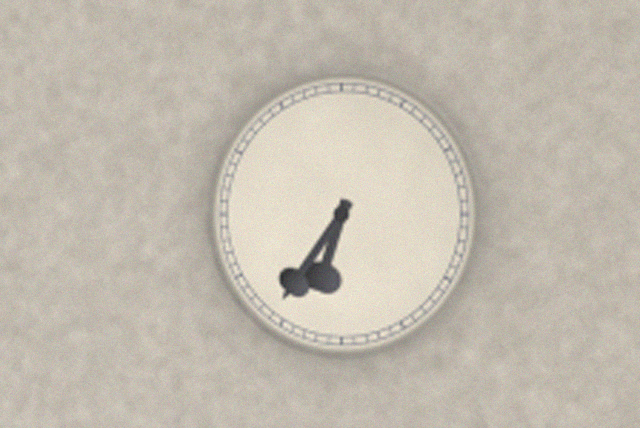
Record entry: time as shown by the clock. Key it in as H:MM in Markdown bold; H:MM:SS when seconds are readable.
**6:36**
